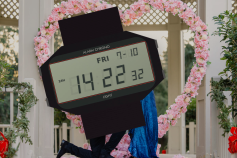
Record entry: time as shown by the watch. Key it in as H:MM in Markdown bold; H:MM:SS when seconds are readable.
**14:22:32**
